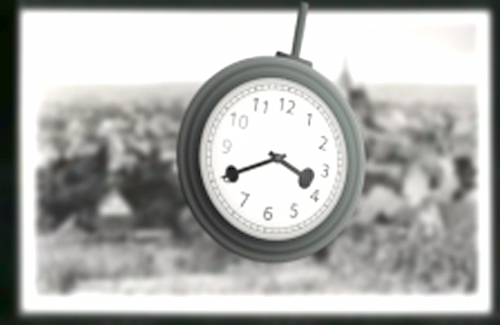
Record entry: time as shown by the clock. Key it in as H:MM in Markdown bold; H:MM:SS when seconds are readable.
**3:40**
